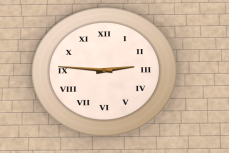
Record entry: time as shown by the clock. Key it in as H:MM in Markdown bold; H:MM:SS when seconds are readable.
**2:46**
